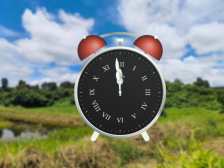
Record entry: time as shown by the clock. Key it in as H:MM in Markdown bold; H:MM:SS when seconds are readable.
**11:59**
